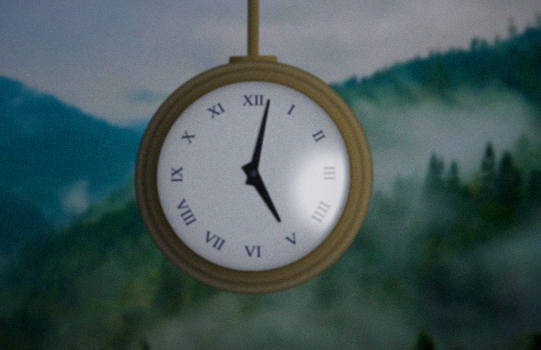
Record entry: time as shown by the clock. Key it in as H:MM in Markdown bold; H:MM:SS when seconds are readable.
**5:02**
